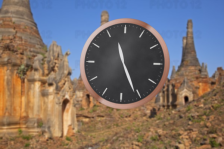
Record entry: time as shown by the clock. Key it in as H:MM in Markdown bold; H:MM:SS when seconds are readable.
**11:26**
